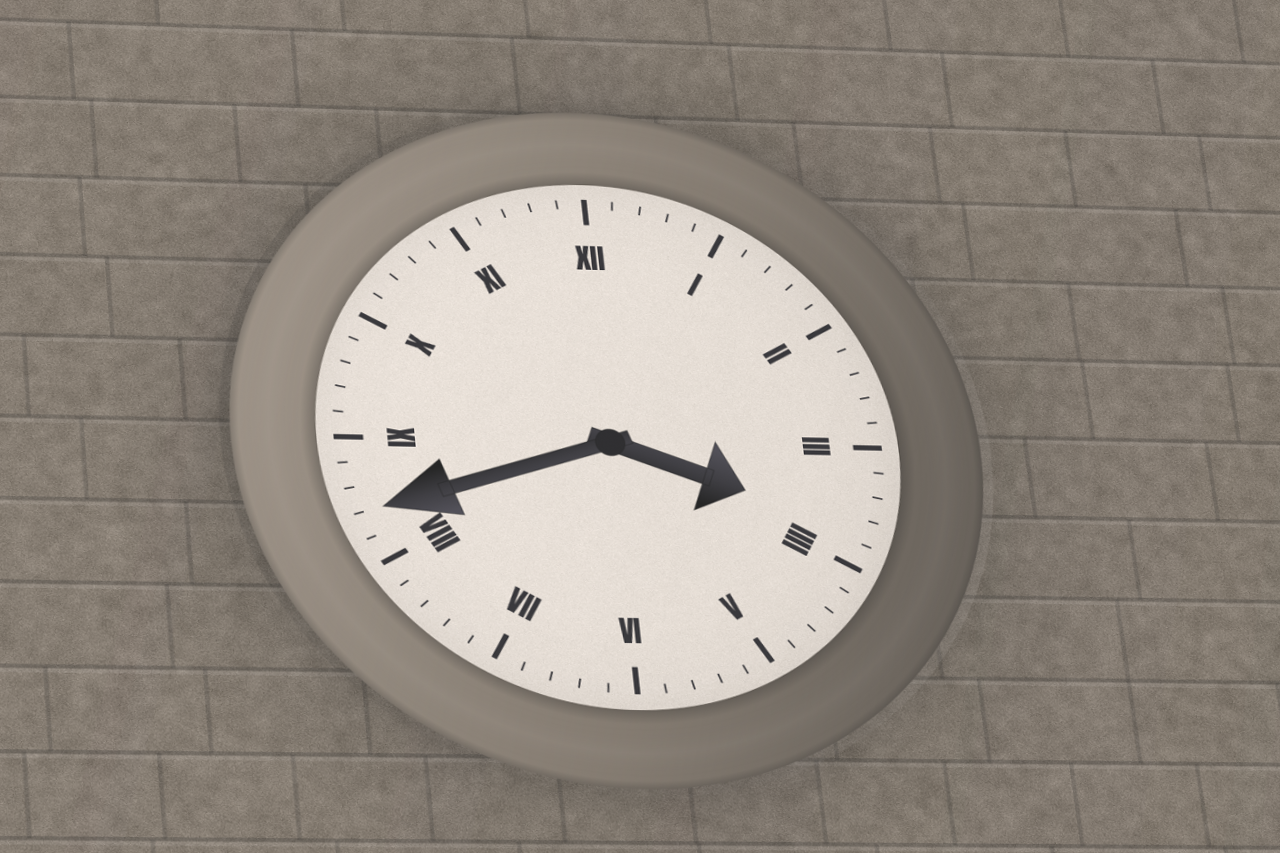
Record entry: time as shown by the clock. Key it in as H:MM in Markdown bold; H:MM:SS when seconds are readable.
**3:42**
